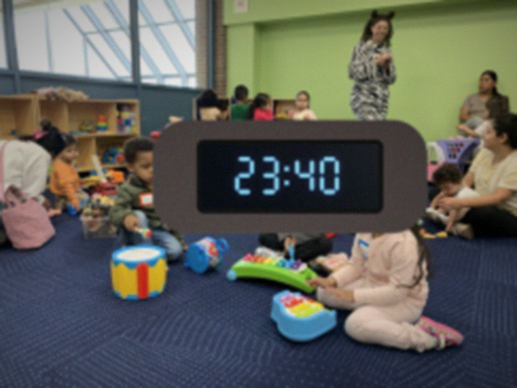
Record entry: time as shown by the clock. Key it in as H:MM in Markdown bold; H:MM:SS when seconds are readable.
**23:40**
